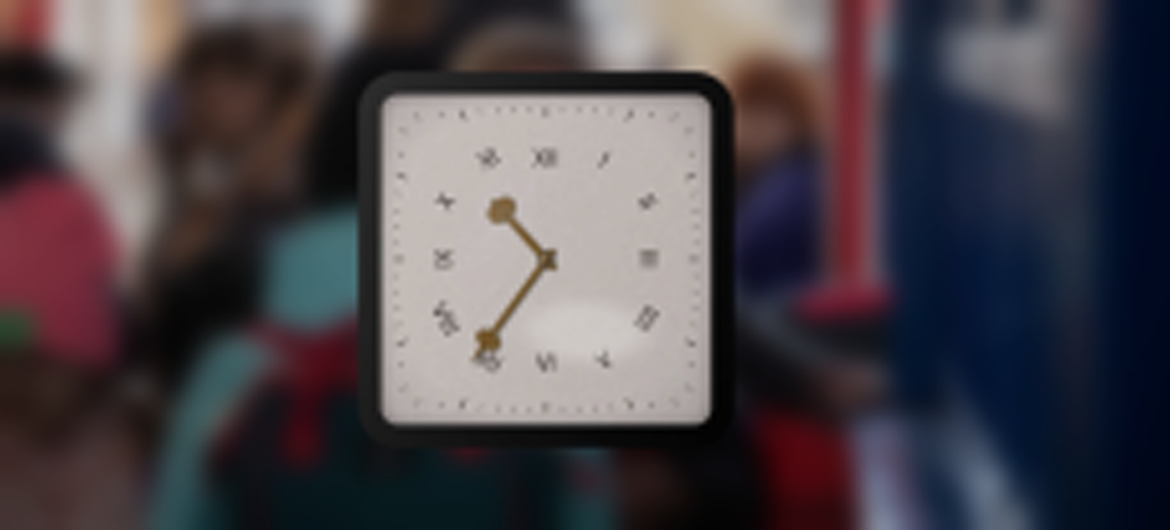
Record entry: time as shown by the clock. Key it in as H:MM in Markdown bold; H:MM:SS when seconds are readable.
**10:36**
